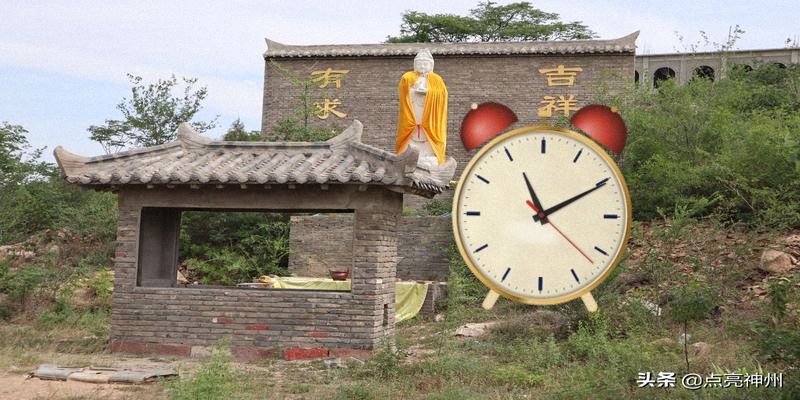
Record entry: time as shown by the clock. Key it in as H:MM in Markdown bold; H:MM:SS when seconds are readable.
**11:10:22**
